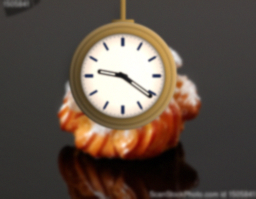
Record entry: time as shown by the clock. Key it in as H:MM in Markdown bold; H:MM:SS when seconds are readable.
**9:21**
